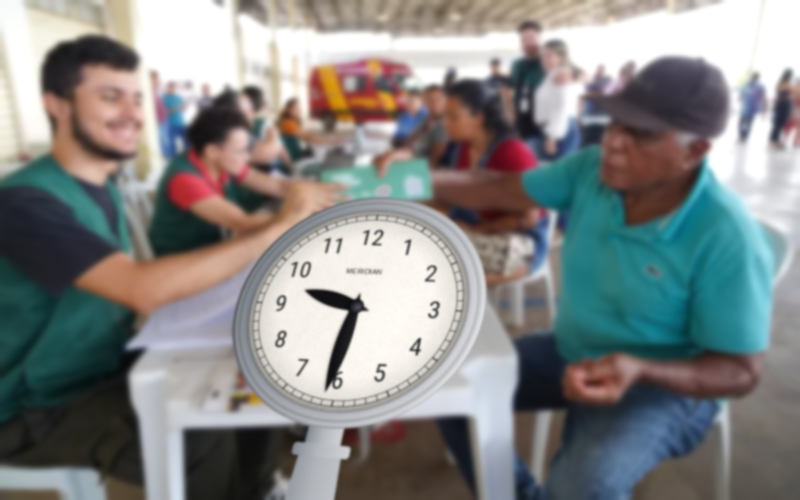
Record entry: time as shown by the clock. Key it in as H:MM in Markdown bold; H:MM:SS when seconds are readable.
**9:31**
